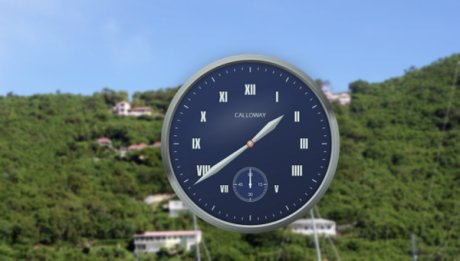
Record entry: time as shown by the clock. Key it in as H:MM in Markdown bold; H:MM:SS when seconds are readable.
**1:39**
